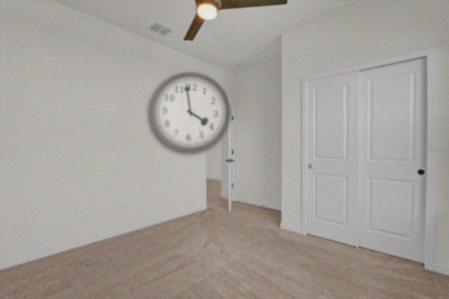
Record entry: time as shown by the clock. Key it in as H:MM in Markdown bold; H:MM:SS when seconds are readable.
**3:58**
